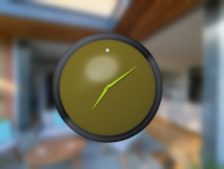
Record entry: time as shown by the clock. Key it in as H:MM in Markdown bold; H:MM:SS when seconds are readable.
**7:09**
